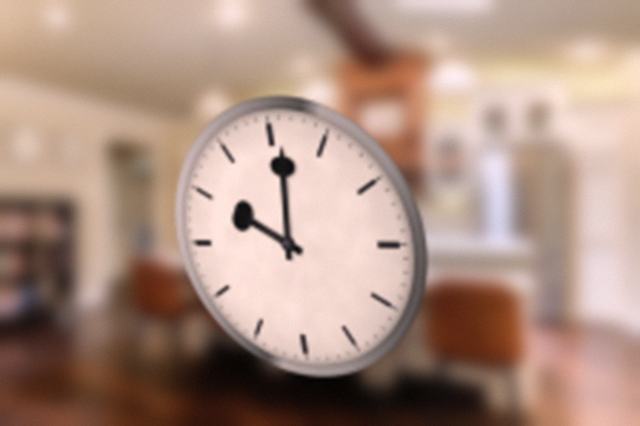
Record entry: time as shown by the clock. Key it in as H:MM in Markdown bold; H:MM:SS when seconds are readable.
**10:01**
